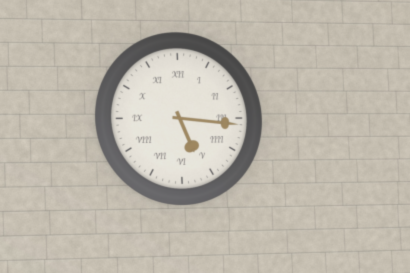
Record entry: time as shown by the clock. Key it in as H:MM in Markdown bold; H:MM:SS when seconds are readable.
**5:16**
